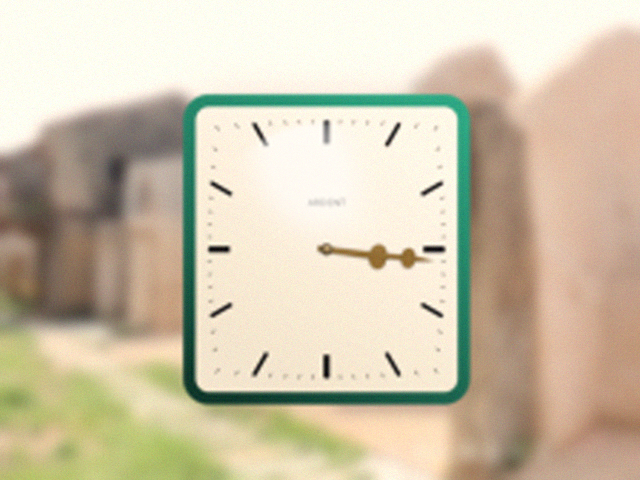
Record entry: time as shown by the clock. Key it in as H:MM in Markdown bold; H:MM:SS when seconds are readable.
**3:16**
